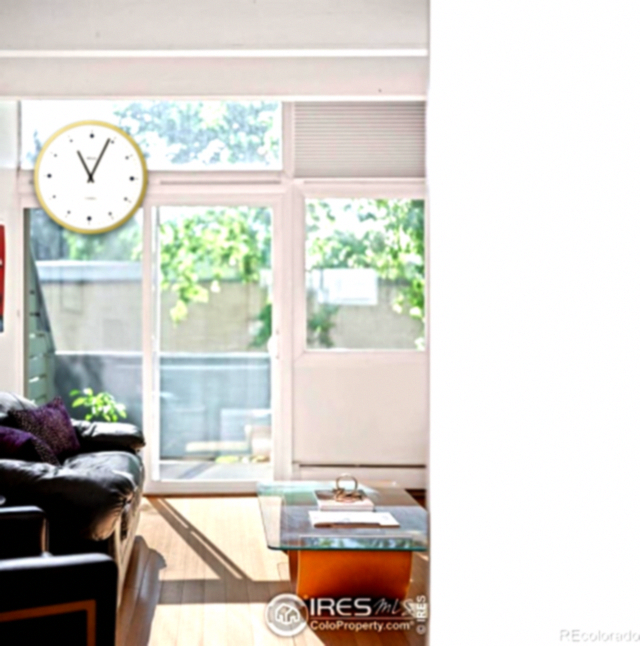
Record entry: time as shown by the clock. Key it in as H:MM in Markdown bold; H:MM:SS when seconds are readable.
**11:04**
